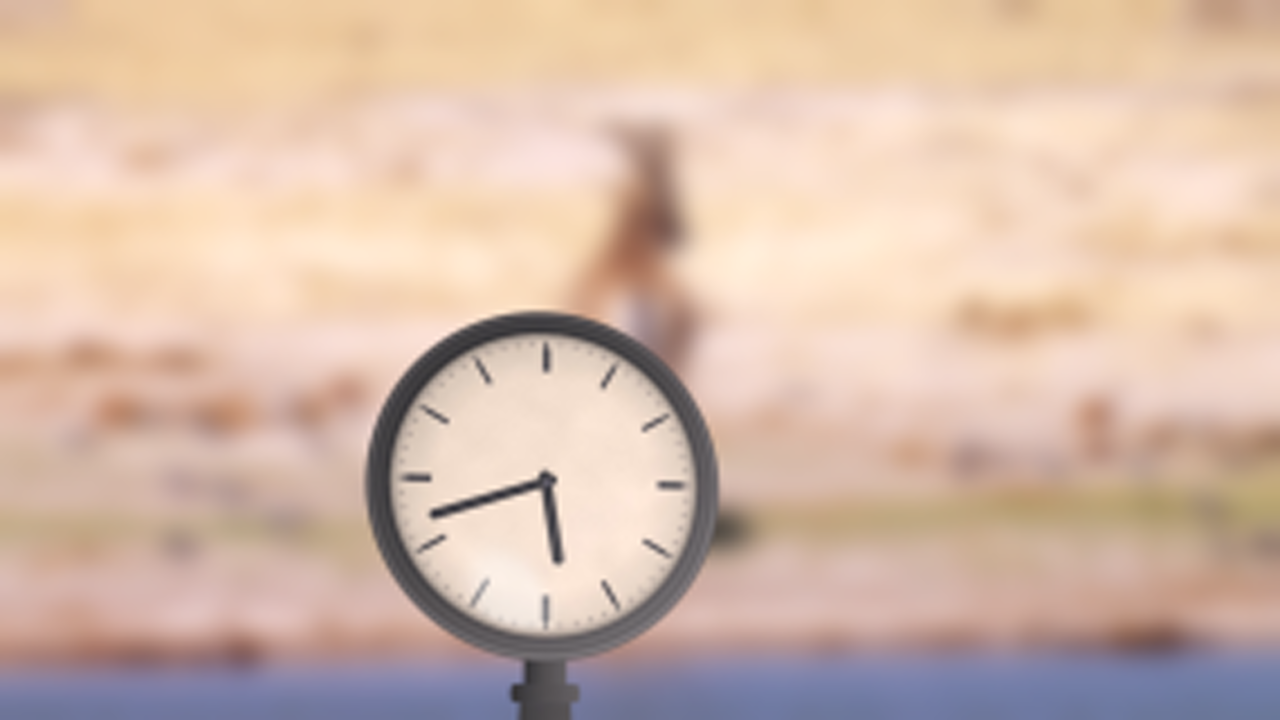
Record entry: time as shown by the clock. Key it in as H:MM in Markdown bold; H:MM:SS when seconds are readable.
**5:42**
